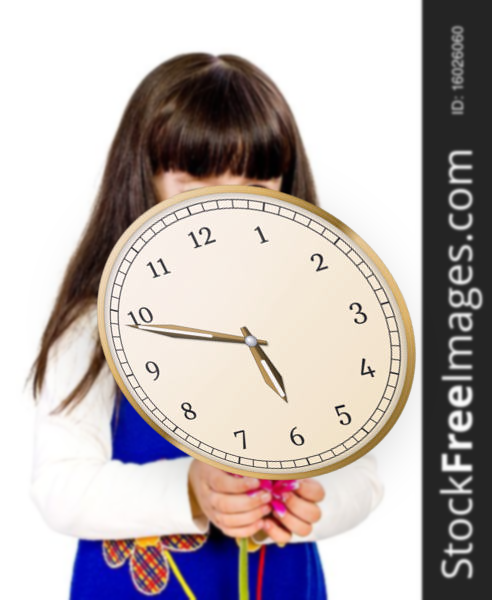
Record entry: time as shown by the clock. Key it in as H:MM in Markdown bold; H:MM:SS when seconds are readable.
**5:49**
